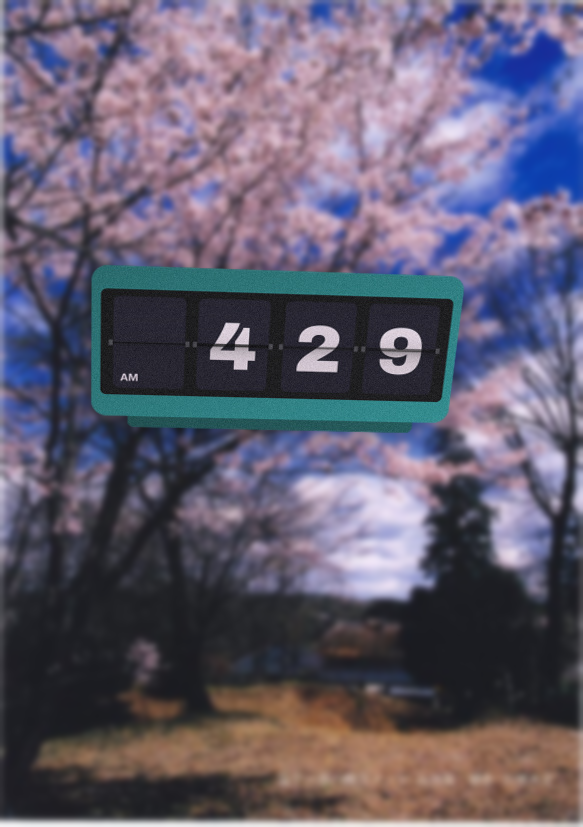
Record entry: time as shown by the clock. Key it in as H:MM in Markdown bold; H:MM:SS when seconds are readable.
**4:29**
